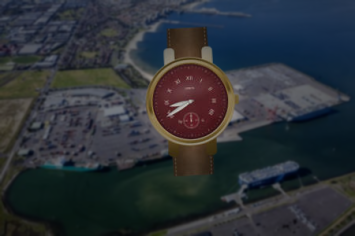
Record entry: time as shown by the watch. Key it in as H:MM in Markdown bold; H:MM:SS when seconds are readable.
**8:40**
